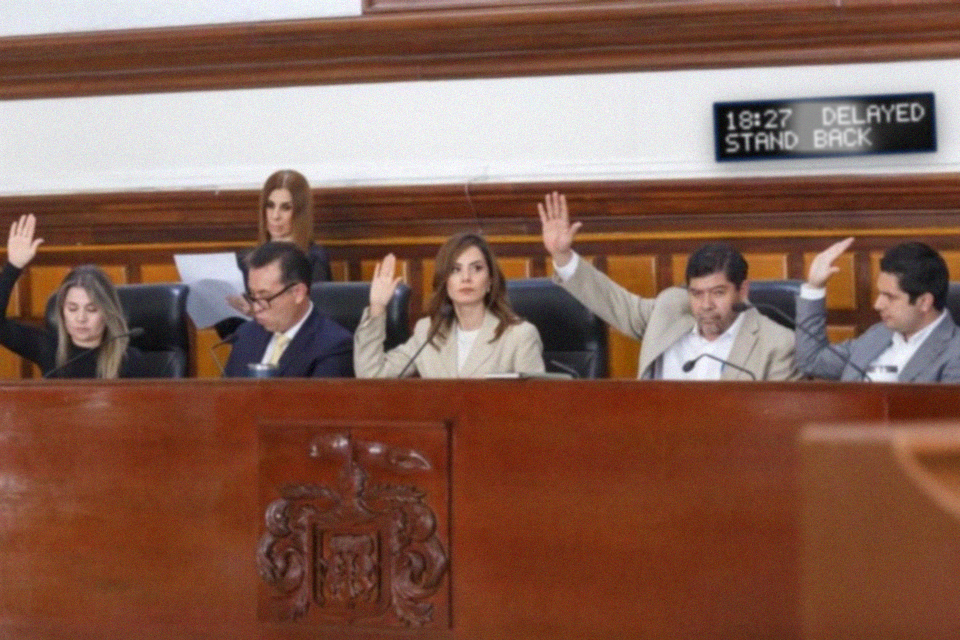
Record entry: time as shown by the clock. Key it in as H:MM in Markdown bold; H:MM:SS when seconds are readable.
**18:27**
